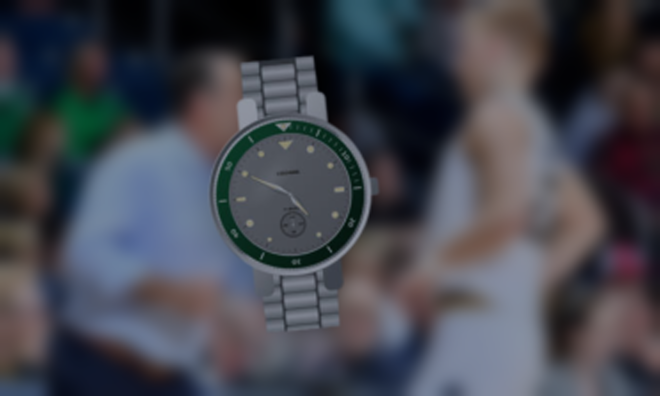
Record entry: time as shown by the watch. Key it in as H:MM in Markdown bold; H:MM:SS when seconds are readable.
**4:50**
